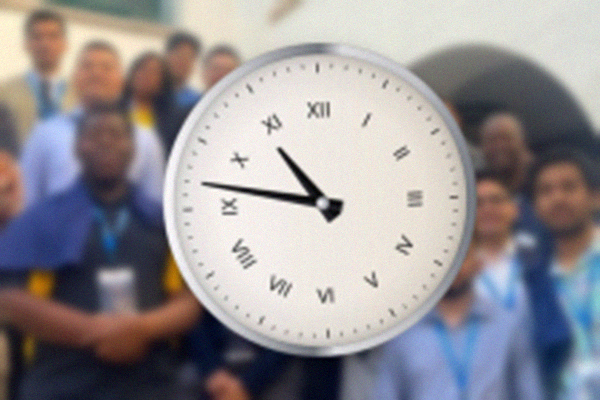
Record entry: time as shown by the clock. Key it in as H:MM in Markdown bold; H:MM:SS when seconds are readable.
**10:47**
